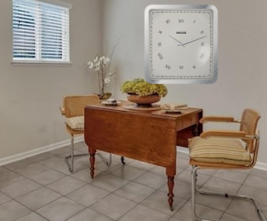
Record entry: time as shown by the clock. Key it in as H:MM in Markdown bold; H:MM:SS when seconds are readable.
**10:12**
